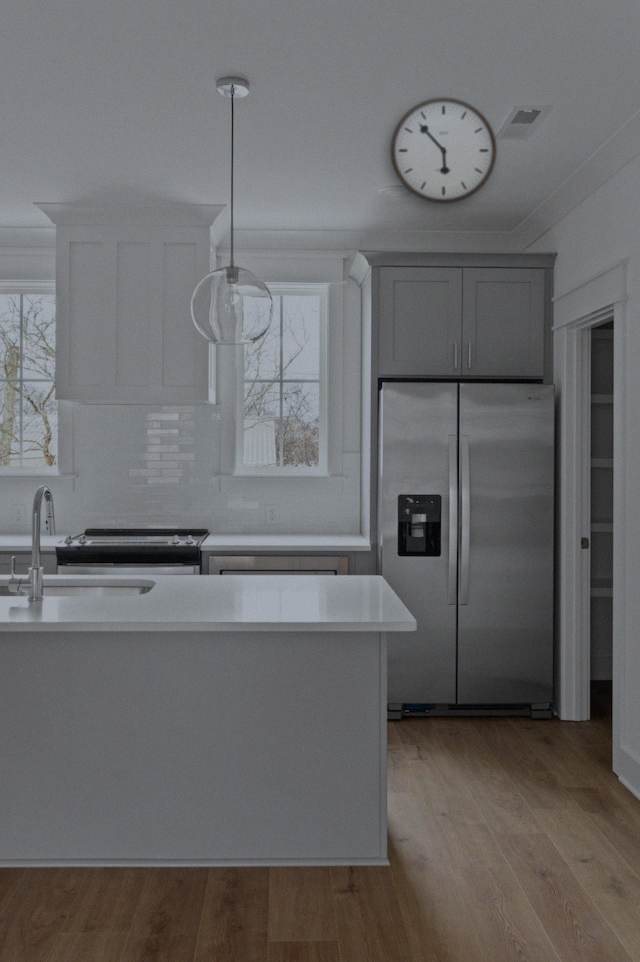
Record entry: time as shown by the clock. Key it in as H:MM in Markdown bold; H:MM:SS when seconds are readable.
**5:53**
